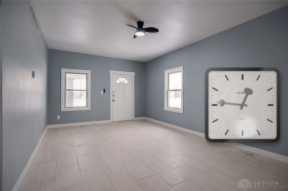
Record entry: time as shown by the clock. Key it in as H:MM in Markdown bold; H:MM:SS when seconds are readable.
**12:46**
